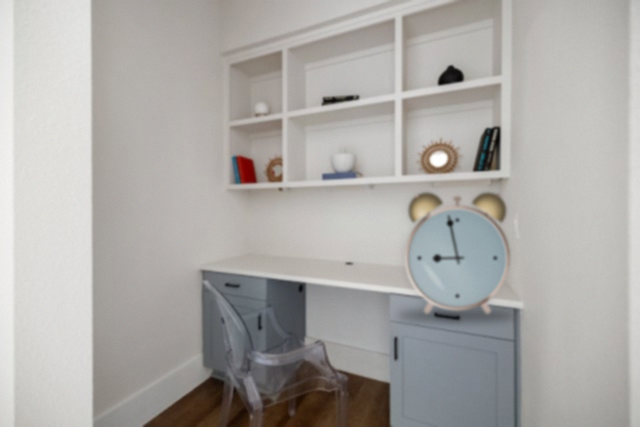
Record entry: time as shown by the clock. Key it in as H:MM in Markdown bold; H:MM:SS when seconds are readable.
**8:58**
